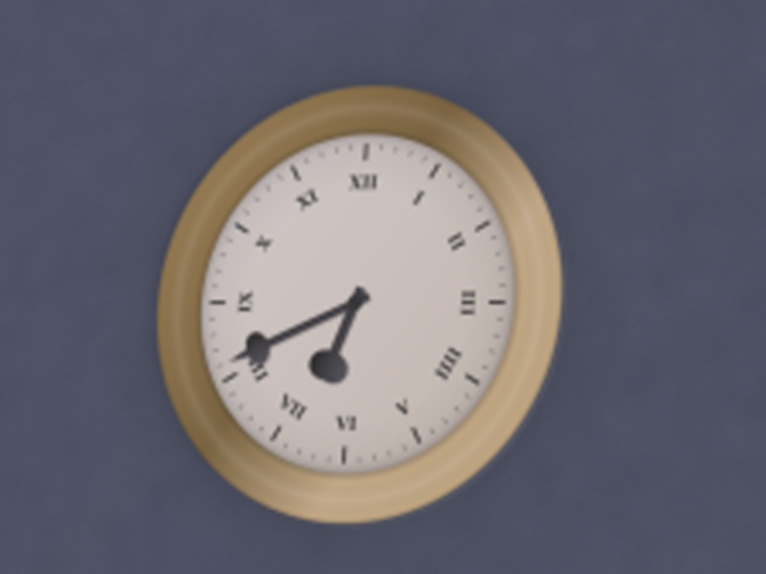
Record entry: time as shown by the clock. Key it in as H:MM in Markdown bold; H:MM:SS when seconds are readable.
**6:41**
